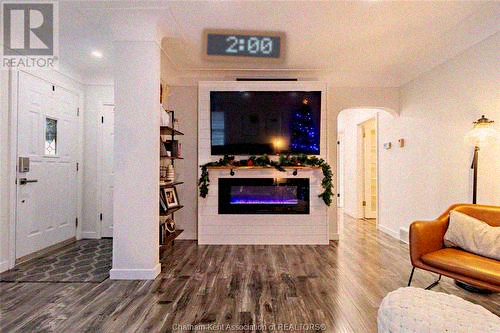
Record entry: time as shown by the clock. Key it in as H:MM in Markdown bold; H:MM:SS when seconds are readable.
**2:00**
